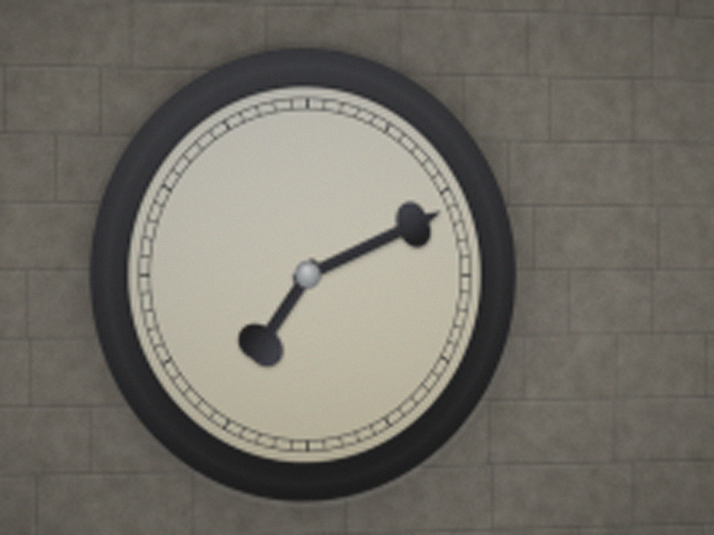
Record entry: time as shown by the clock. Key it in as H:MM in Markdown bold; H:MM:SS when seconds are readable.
**7:11**
